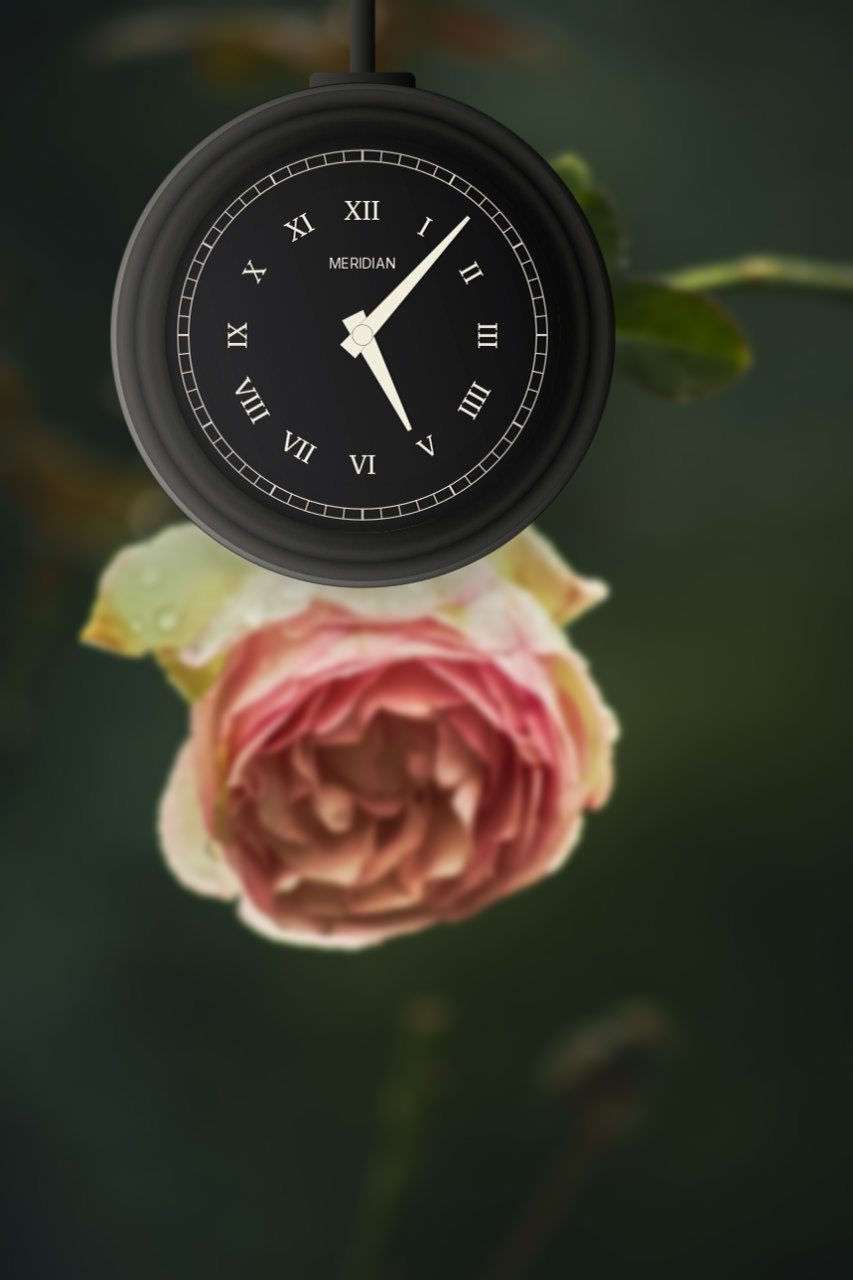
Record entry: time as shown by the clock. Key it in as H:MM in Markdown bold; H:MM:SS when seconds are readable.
**5:07**
